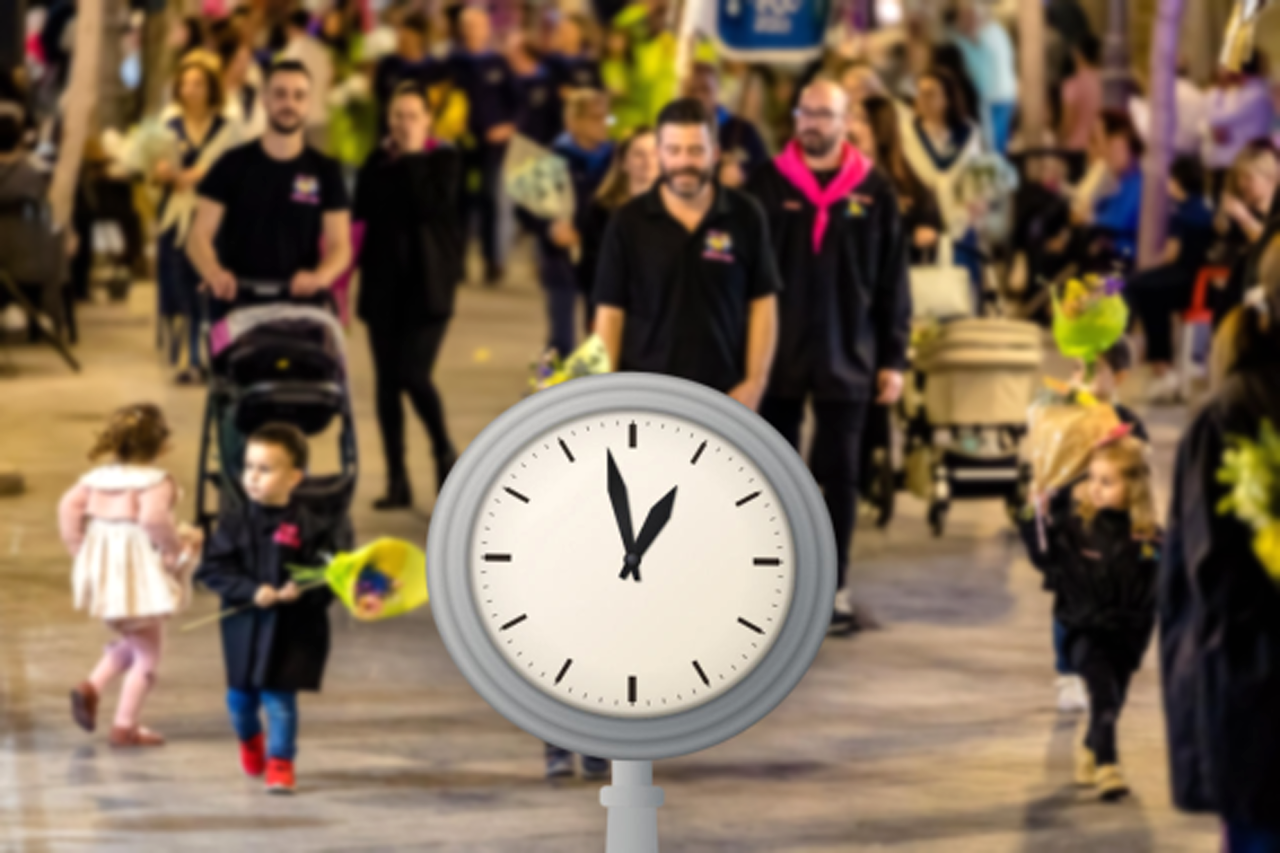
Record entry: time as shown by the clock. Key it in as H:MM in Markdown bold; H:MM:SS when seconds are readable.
**12:58**
